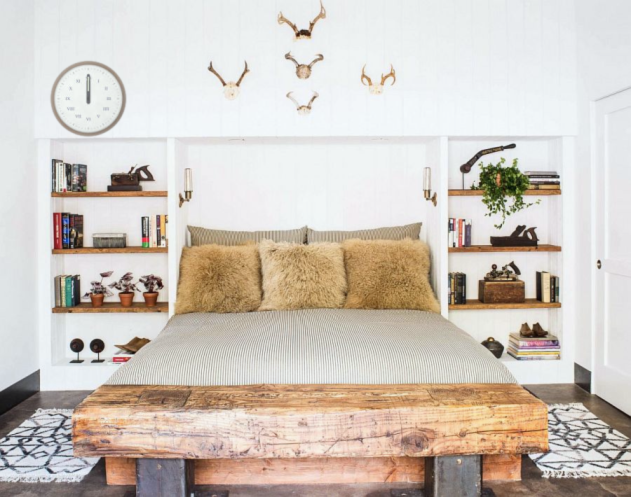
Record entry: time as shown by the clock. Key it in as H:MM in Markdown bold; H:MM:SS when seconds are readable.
**12:00**
